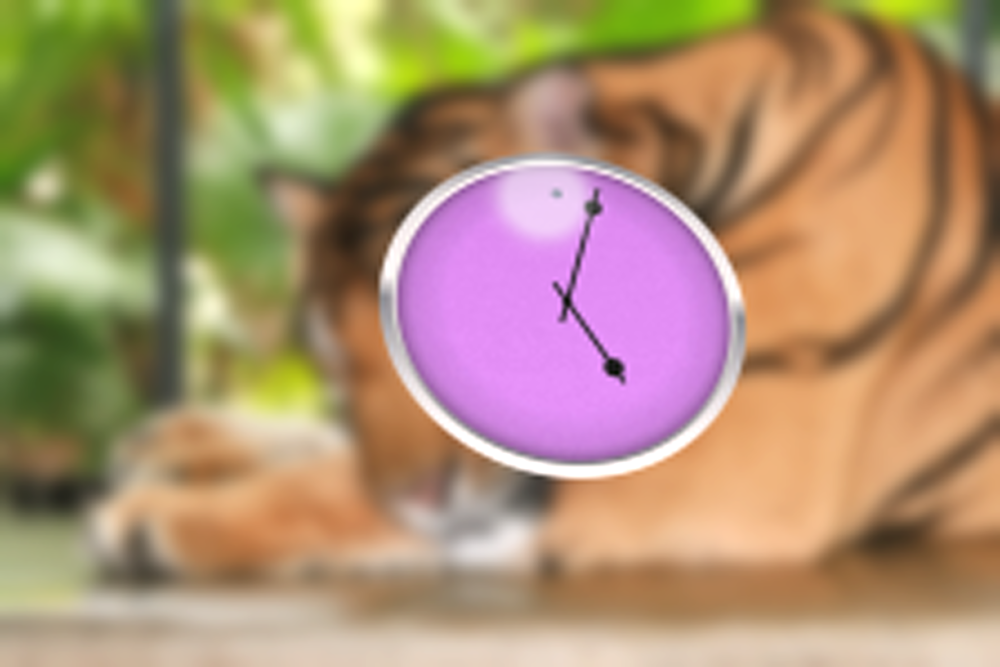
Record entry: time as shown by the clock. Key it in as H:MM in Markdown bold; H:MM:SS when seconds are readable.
**5:03**
